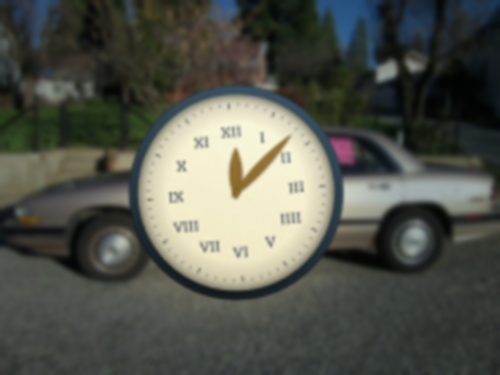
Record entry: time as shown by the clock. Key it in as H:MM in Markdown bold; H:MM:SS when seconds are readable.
**12:08**
